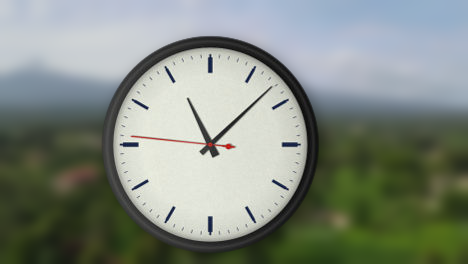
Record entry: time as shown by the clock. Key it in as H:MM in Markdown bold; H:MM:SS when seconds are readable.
**11:07:46**
